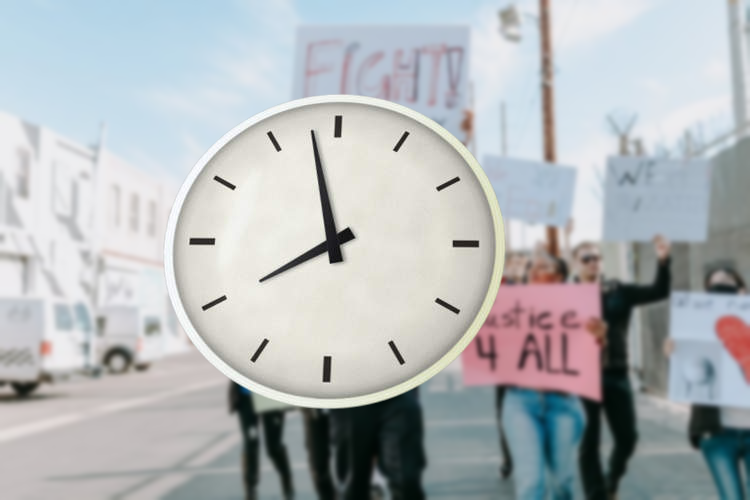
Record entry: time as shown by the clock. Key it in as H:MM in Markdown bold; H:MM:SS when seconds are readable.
**7:58**
